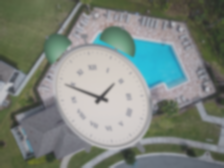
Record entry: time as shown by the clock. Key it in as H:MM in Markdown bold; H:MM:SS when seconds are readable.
**1:49**
